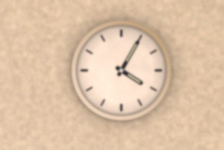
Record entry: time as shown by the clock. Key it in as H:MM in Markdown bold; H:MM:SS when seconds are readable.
**4:05**
